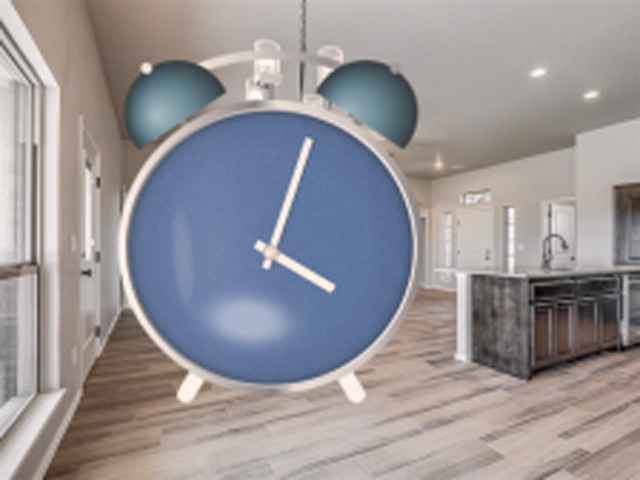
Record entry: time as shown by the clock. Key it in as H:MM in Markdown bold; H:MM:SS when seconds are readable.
**4:03**
